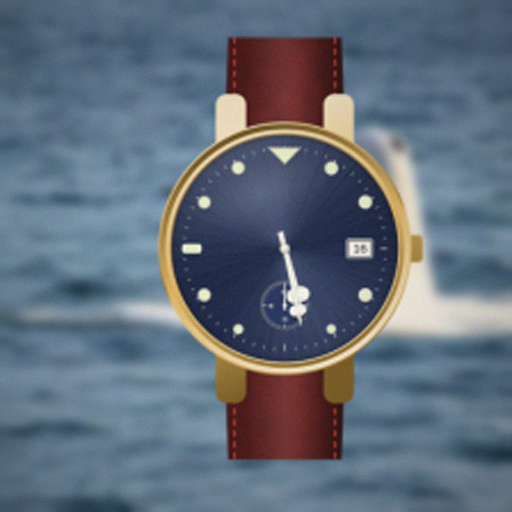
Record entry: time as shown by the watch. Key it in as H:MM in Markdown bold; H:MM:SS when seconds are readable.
**5:28**
